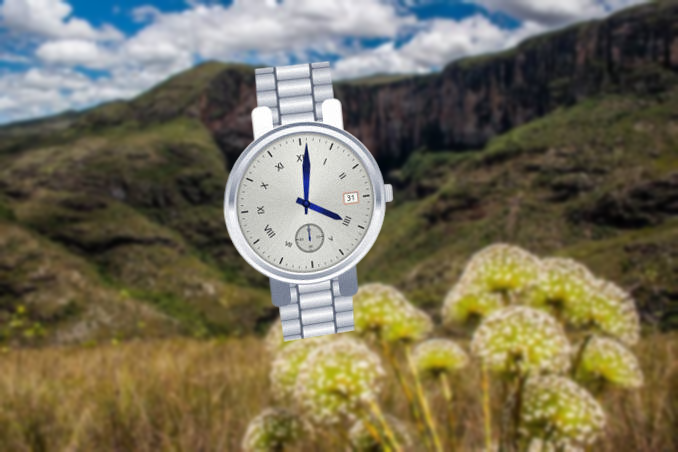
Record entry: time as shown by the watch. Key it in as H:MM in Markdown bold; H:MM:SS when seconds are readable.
**4:01**
